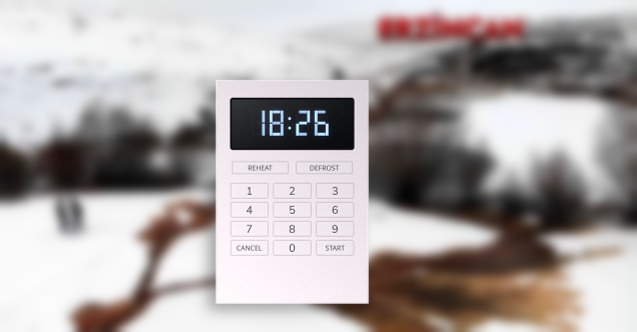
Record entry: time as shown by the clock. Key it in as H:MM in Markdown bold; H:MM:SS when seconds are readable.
**18:26**
